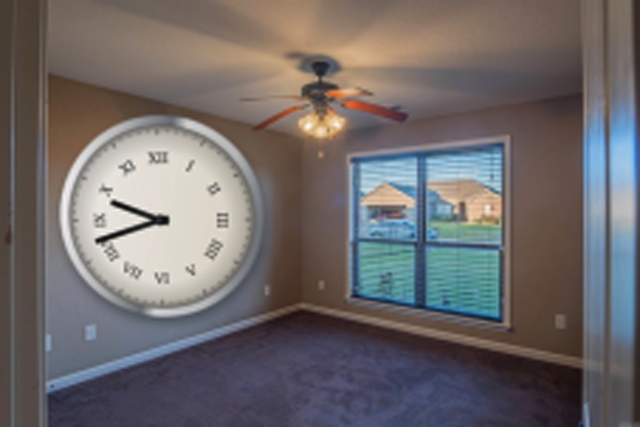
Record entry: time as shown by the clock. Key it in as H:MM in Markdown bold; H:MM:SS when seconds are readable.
**9:42**
